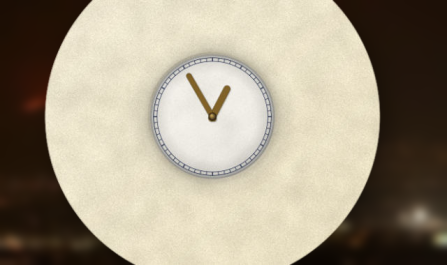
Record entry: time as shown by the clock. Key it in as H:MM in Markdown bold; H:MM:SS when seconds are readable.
**12:55**
